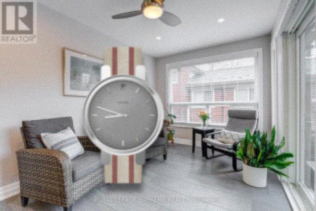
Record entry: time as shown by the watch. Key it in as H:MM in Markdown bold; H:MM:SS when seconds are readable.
**8:48**
